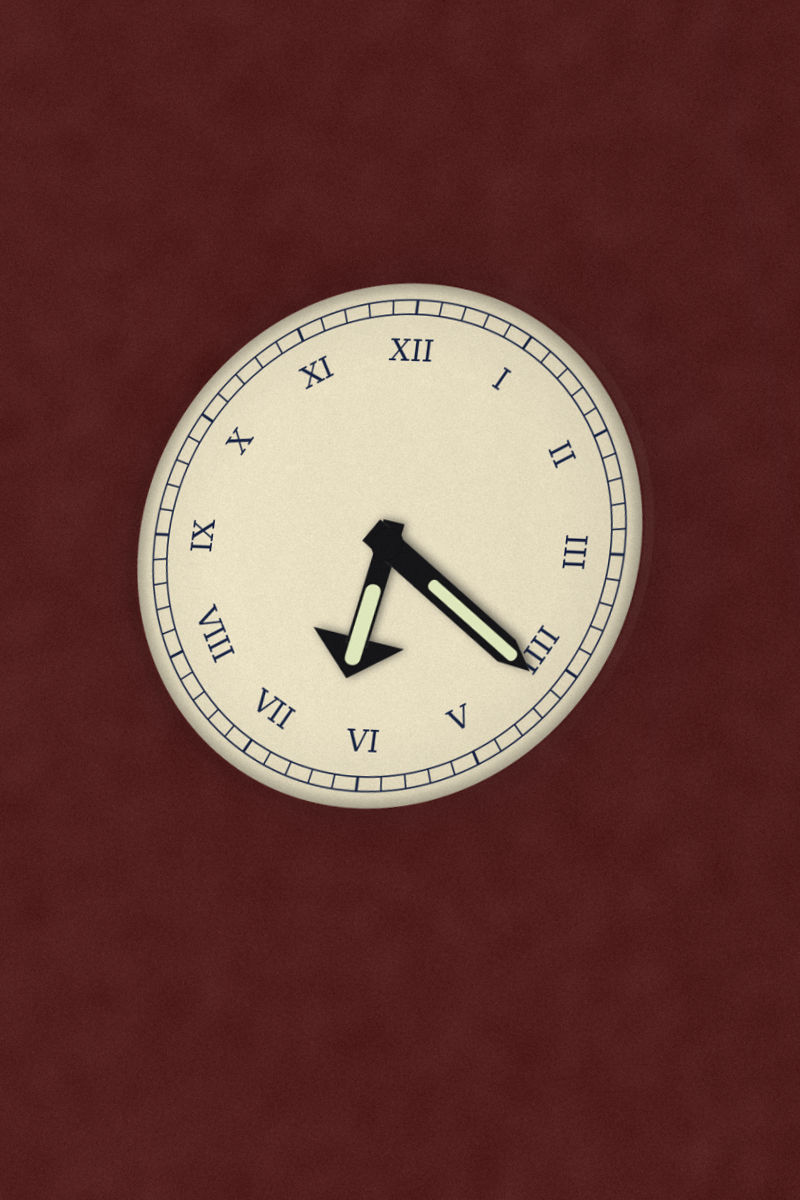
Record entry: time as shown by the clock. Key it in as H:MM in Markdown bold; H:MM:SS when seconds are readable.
**6:21**
